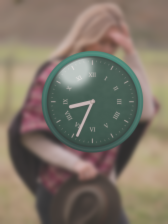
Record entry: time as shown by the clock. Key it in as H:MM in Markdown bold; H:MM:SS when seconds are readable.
**8:34**
